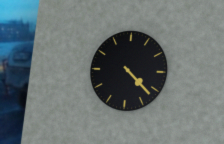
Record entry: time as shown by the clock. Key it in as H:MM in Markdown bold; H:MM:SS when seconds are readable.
**4:22**
